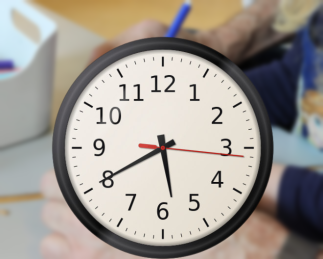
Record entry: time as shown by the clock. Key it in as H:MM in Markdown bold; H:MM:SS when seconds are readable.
**5:40:16**
